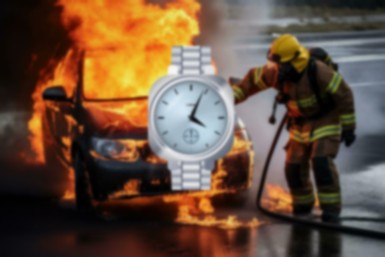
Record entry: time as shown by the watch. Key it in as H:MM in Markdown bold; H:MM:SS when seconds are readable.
**4:04**
